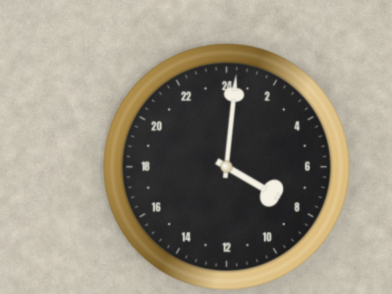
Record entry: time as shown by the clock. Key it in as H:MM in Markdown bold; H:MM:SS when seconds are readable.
**8:01**
